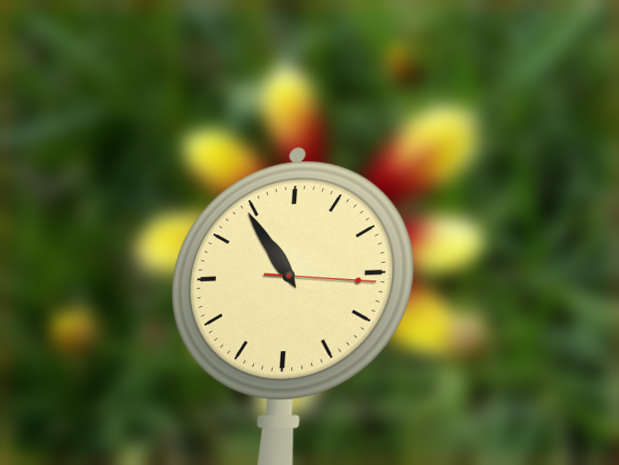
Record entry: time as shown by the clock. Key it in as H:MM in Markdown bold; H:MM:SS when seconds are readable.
**10:54:16**
